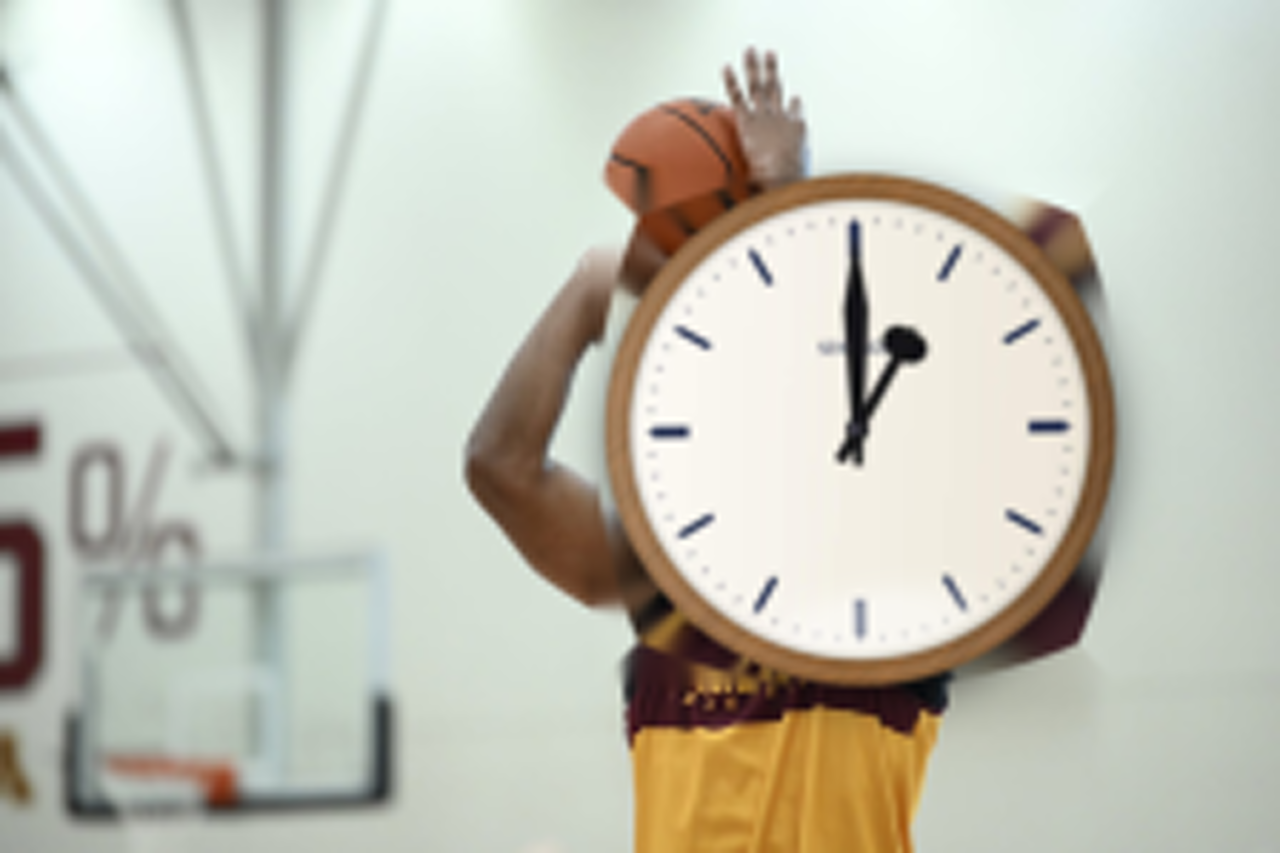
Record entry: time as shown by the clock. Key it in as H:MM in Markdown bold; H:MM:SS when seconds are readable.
**1:00**
